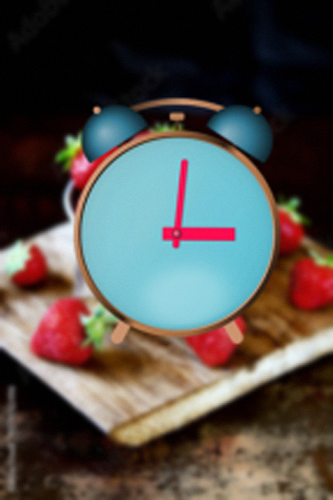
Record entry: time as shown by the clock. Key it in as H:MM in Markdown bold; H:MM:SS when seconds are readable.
**3:01**
